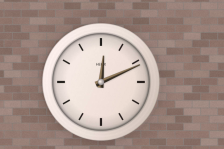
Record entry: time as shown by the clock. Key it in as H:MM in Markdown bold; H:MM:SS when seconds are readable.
**12:11**
